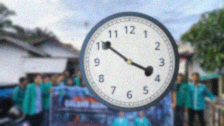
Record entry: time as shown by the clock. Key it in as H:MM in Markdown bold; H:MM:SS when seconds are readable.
**3:51**
